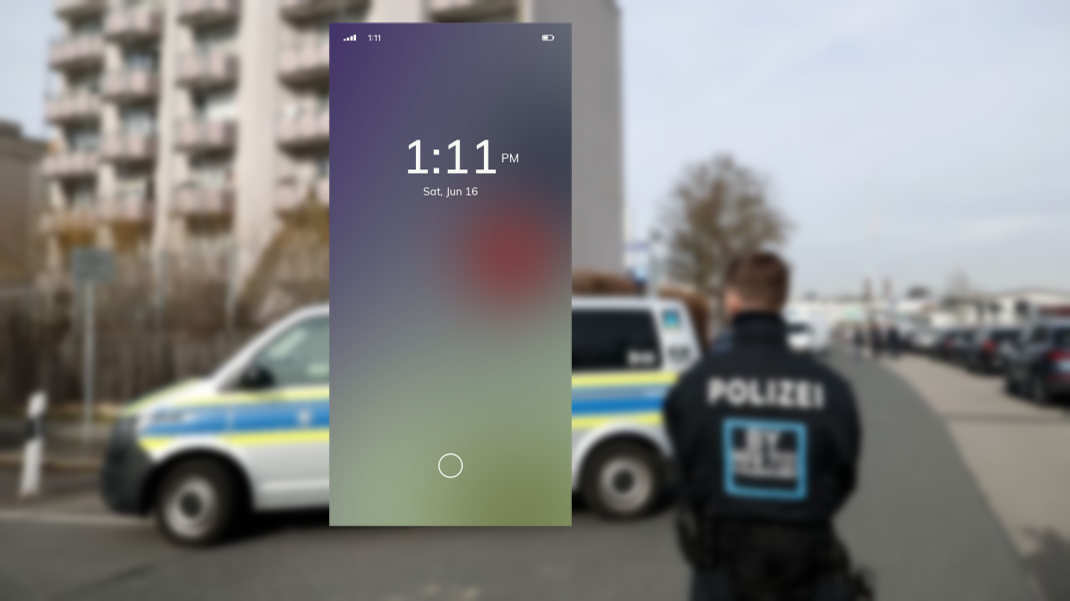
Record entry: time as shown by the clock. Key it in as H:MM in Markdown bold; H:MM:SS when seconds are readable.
**1:11**
